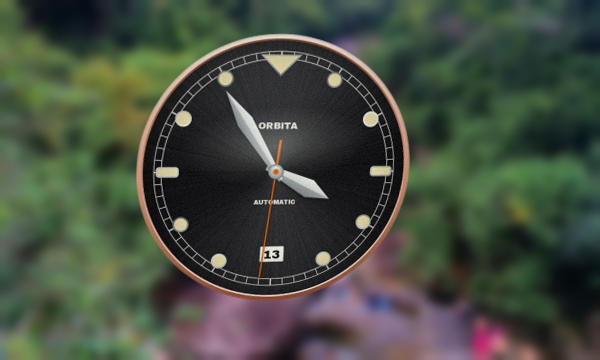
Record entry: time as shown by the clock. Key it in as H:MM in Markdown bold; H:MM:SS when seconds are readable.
**3:54:31**
